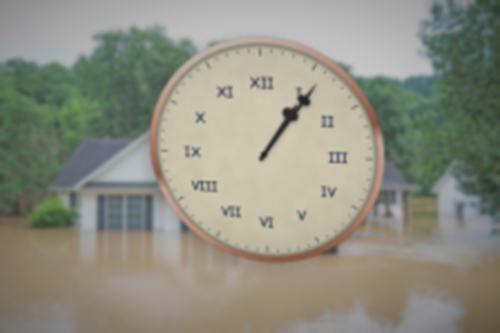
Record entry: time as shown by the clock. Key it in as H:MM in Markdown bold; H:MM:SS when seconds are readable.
**1:06**
